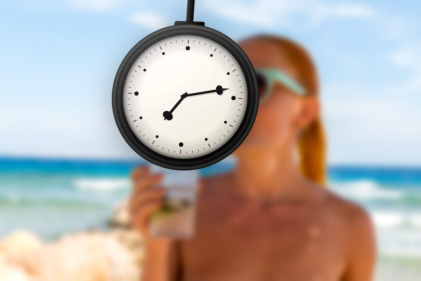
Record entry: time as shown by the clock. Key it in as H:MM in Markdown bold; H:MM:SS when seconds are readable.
**7:13**
